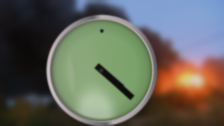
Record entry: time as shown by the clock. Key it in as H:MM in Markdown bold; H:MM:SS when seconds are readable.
**4:22**
